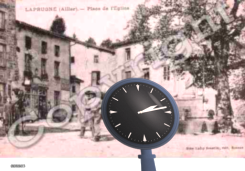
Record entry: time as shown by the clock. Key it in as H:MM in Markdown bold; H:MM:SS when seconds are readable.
**2:13**
